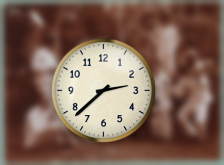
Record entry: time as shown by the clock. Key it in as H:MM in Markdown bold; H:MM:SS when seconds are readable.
**2:38**
